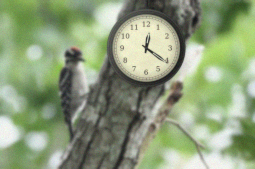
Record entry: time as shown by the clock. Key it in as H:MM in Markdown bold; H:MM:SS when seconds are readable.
**12:21**
